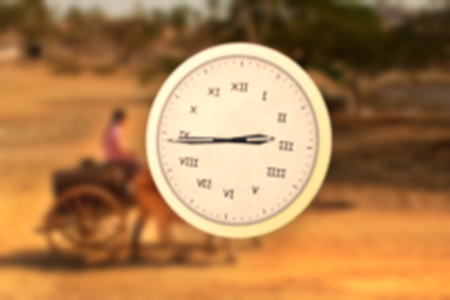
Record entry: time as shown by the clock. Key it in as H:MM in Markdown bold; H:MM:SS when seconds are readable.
**2:44**
